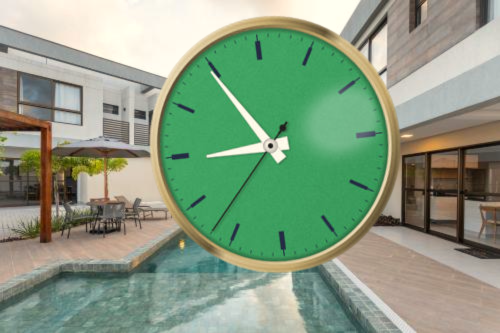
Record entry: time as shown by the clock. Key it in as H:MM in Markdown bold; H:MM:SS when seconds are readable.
**8:54:37**
